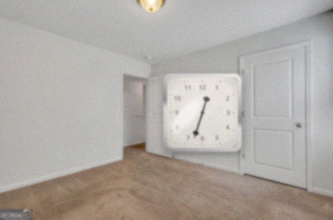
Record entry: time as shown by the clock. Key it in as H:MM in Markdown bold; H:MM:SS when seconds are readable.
**12:33**
